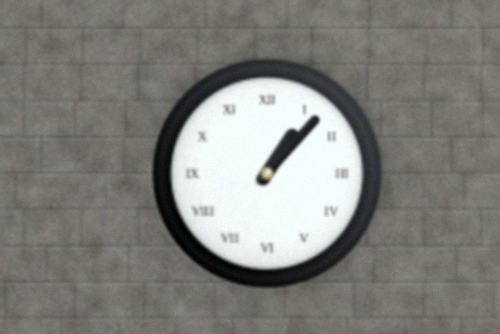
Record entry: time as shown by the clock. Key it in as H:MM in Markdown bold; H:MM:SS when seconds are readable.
**1:07**
